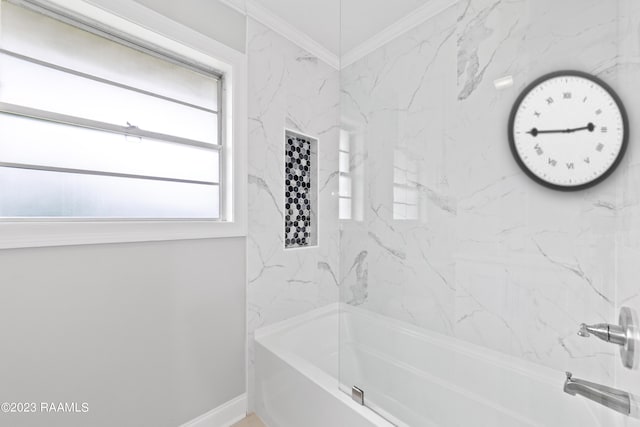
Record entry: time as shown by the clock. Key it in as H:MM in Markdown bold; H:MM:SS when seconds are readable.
**2:45**
